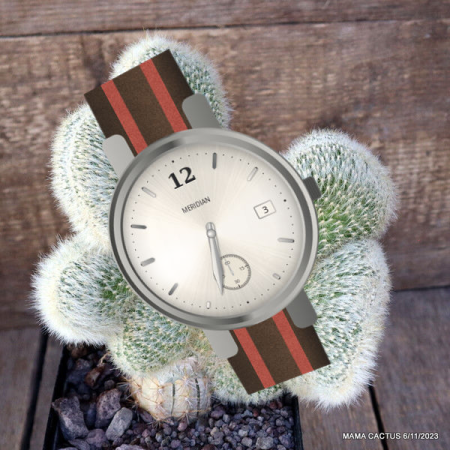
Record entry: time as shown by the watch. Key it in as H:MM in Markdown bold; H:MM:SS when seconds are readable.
**6:33**
